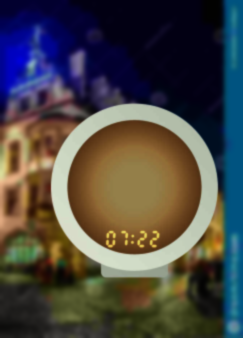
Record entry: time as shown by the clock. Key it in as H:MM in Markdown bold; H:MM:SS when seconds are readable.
**7:22**
